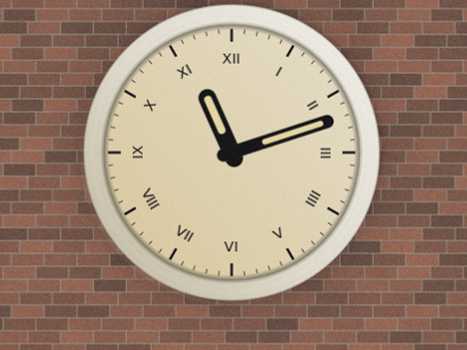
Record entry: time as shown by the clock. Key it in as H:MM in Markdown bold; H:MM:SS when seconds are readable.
**11:12**
